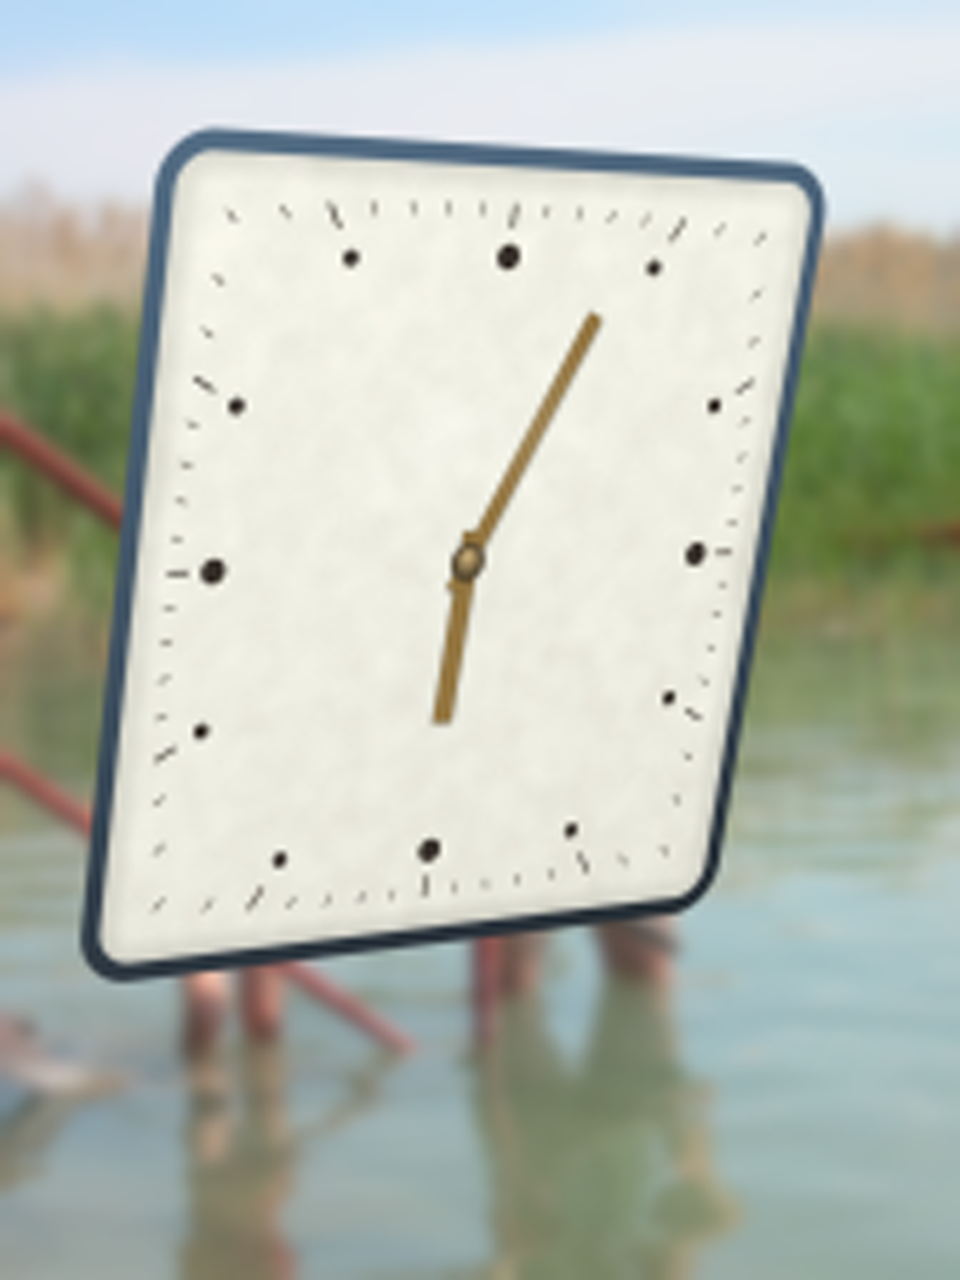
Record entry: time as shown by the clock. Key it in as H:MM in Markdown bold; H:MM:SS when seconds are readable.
**6:04**
